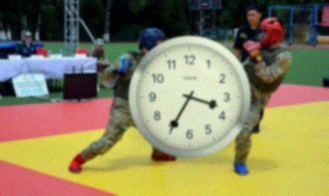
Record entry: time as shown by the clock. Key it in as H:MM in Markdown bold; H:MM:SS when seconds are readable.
**3:35**
